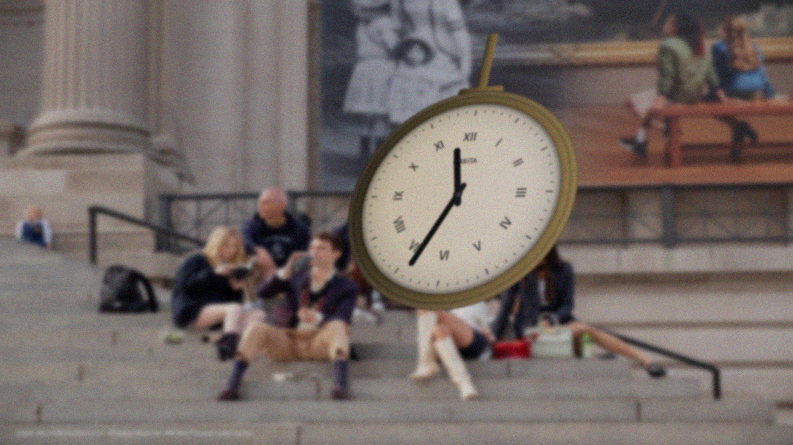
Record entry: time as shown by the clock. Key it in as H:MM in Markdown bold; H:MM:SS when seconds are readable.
**11:34**
